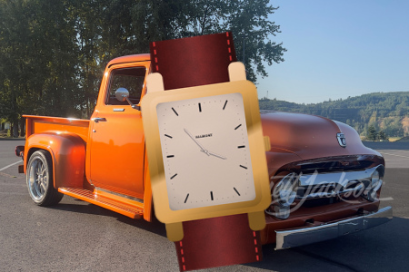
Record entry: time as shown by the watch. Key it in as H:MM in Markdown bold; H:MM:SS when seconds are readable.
**3:54**
